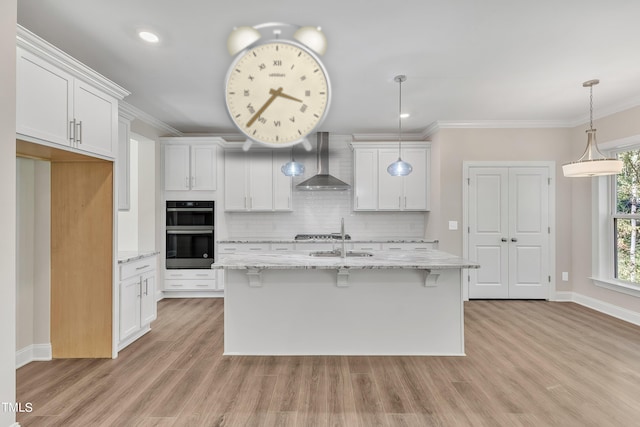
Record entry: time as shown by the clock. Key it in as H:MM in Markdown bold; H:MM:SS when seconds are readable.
**3:37**
